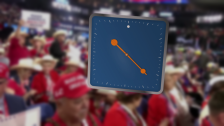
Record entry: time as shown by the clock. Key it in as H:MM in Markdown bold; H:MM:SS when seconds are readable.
**10:22**
